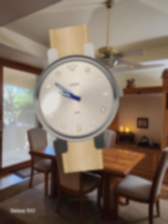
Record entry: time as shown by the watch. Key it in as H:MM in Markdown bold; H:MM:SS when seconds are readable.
**9:52**
